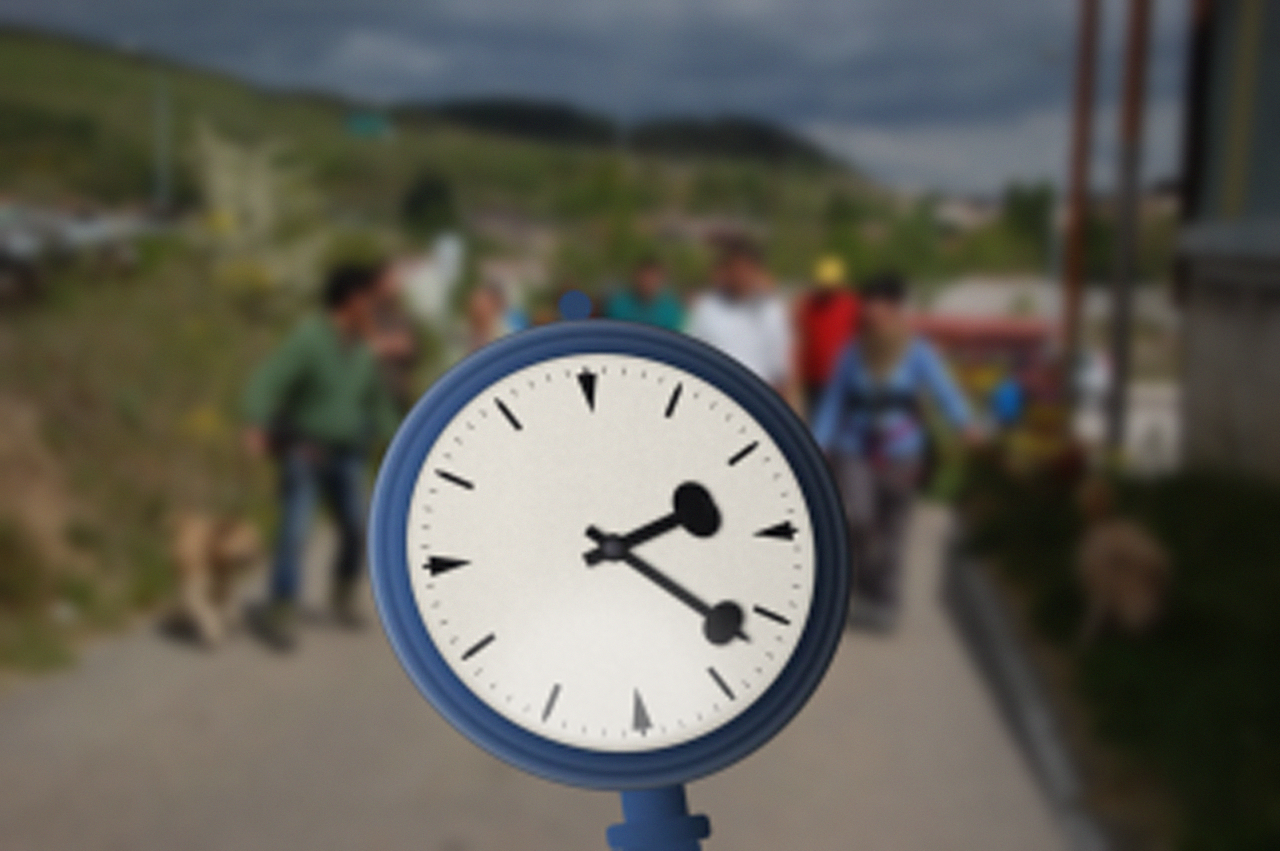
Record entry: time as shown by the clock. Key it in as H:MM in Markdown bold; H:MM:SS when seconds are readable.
**2:22**
